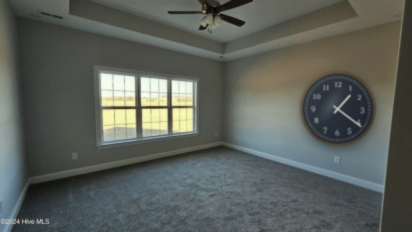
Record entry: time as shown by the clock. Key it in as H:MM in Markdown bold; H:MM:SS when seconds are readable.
**1:21**
